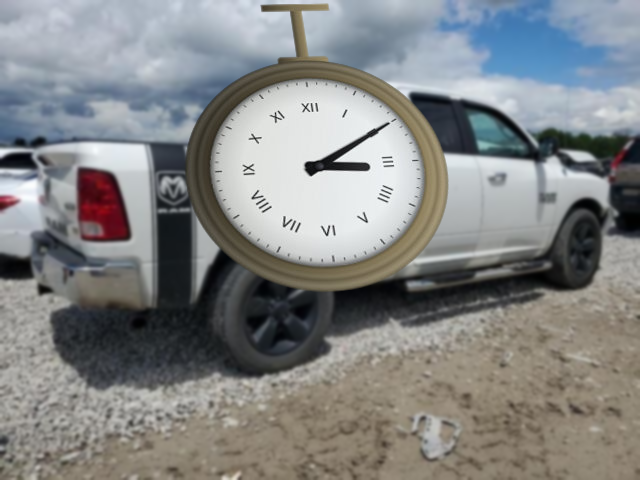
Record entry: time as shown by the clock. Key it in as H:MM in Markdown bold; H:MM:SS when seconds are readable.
**3:10**
